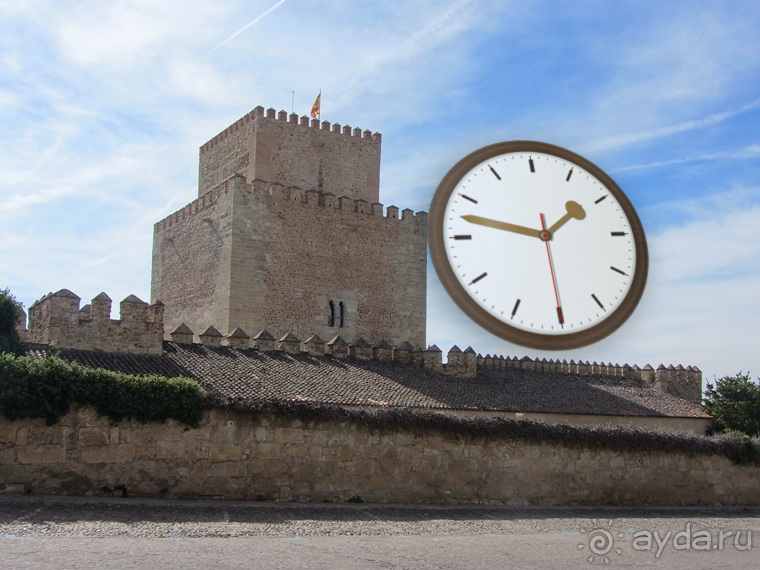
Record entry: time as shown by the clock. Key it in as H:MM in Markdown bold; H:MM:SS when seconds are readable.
**1:47:30**
